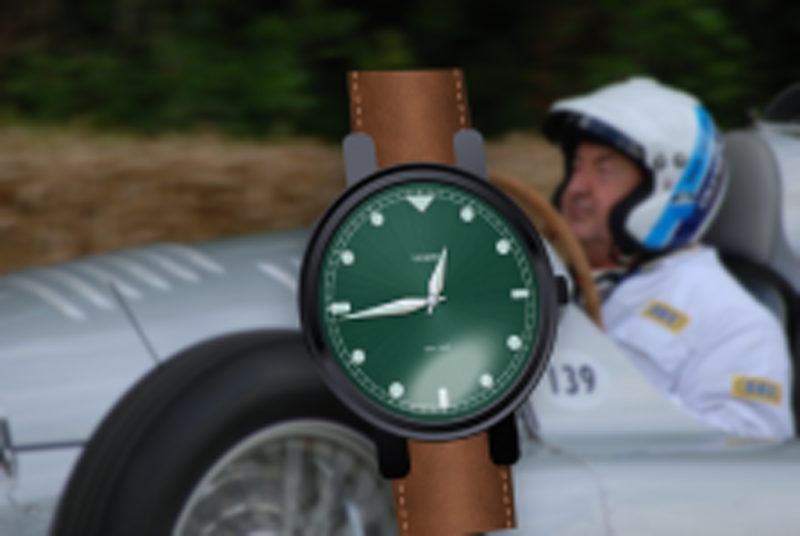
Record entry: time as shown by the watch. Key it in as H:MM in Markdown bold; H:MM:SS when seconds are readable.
**12:44**
